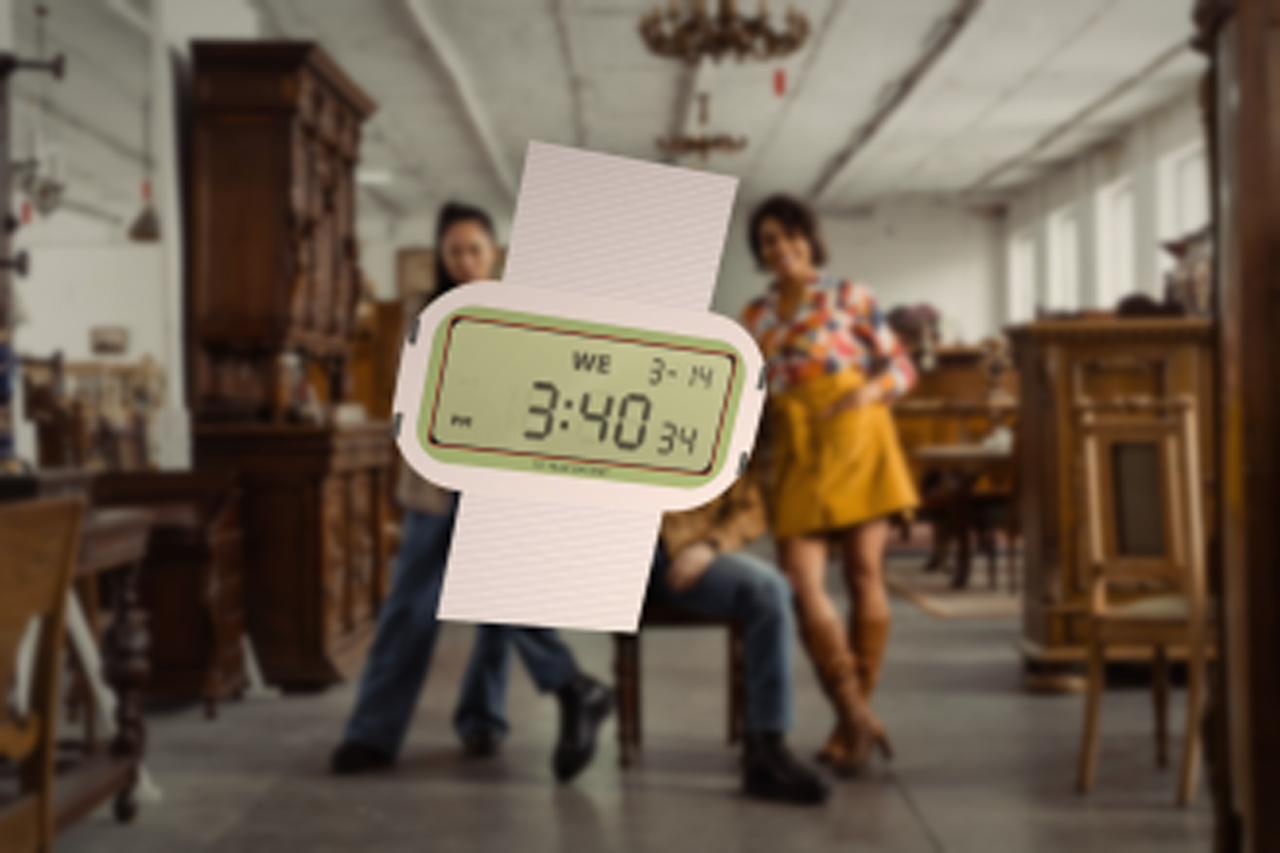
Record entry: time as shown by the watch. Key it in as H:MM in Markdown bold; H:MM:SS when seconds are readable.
**3:40:34**
